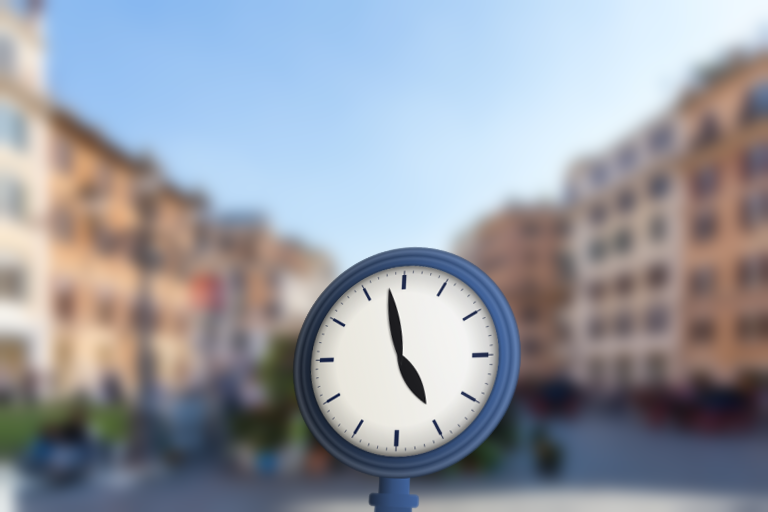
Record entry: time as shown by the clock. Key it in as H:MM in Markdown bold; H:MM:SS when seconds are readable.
**4:58**
